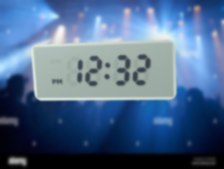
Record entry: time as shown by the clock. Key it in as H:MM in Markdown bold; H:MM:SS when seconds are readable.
**12:32**
